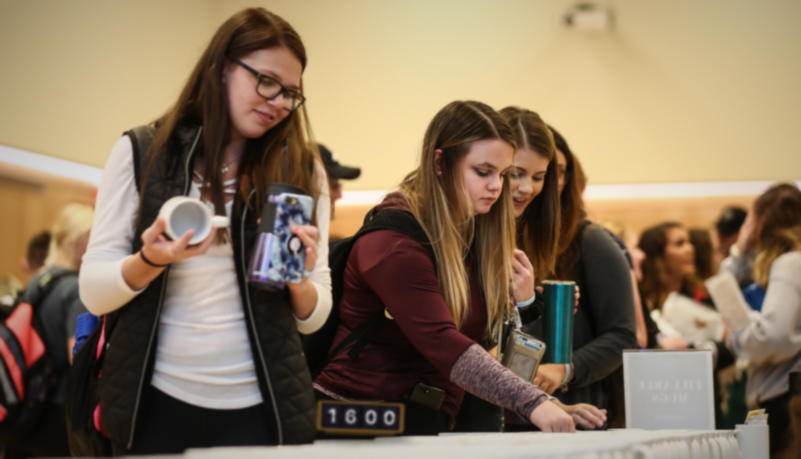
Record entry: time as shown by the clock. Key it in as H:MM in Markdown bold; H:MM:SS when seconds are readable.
**16:00**
